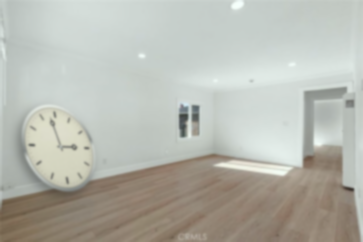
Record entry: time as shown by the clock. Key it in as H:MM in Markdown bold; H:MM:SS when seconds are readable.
**2:58**
